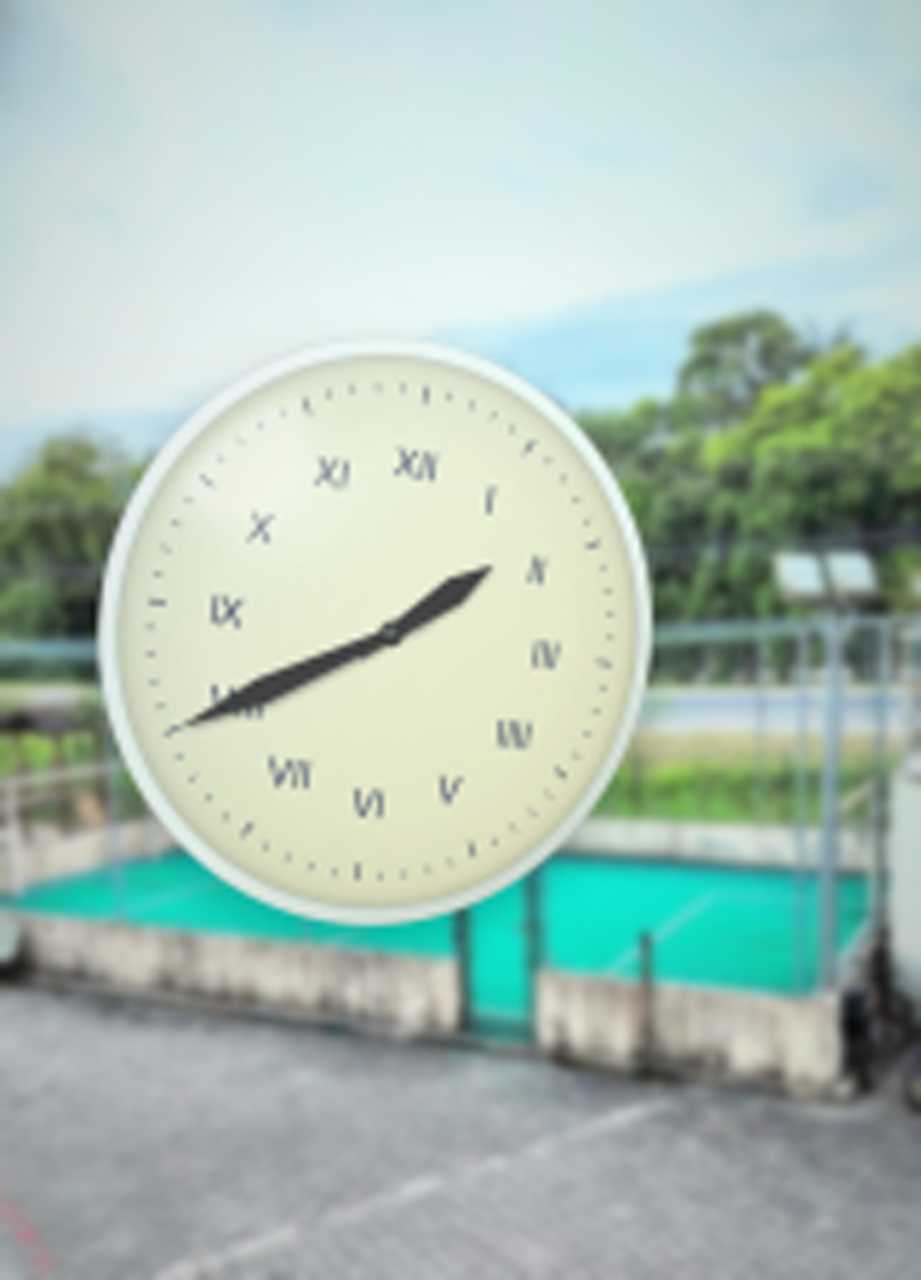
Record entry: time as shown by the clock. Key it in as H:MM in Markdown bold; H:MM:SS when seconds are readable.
**1:40**
